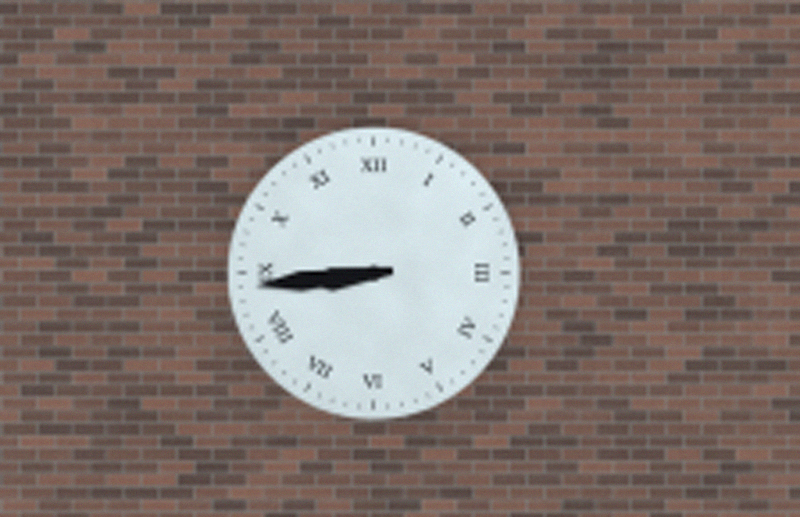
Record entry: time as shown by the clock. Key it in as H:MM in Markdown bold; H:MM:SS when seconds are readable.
**8:44**
